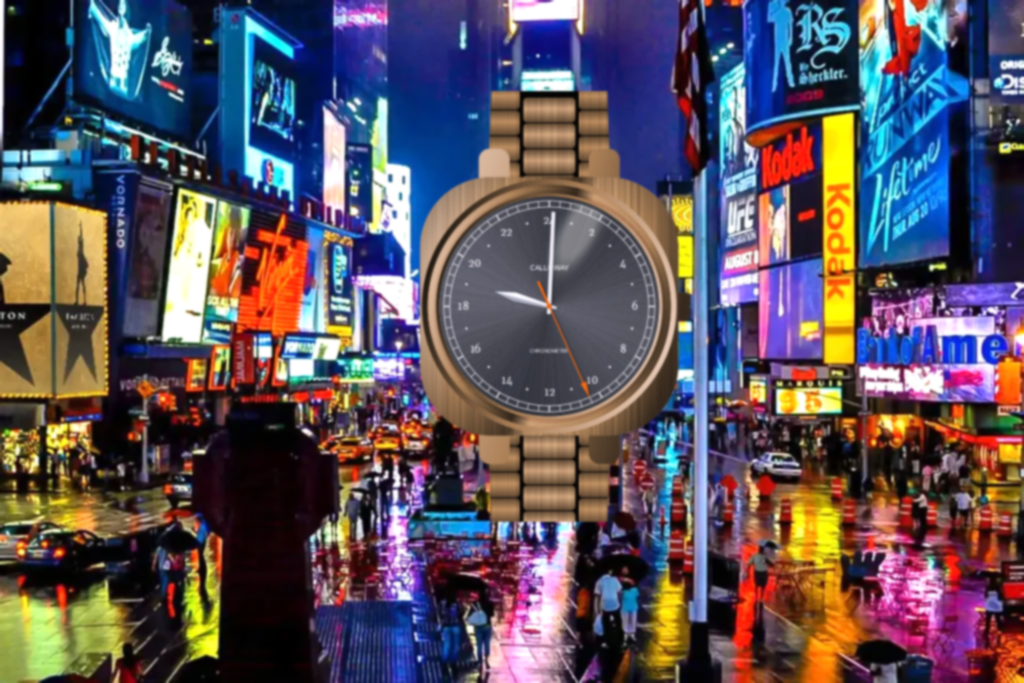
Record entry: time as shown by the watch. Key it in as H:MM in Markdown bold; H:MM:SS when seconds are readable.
**19:00:26**
